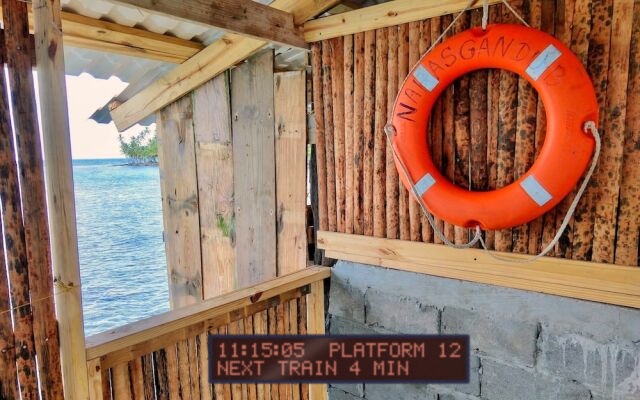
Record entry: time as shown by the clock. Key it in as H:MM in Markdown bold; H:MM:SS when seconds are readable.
**11:15:05**
